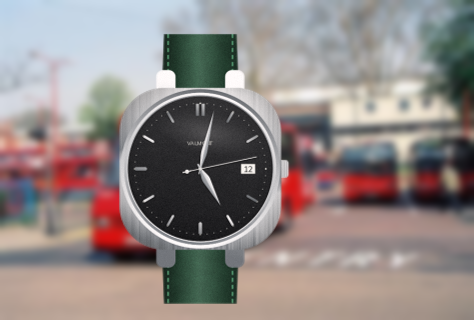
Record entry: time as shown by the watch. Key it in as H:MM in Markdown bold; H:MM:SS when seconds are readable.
**5:02:13**
